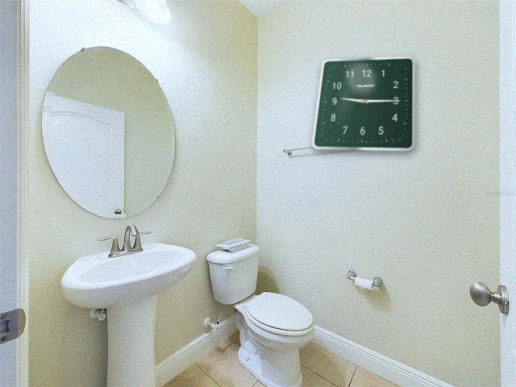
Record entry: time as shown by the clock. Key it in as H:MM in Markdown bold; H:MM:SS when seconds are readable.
**9:15**
